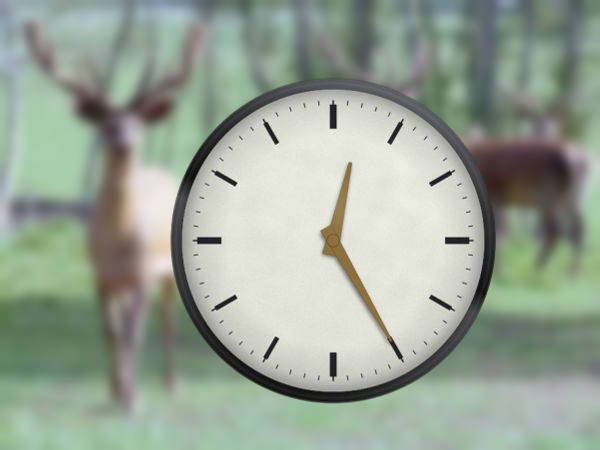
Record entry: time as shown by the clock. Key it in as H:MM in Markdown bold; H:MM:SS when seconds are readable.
**12:25**
